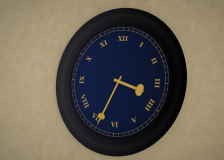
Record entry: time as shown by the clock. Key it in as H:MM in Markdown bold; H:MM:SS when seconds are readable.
**3:34**
